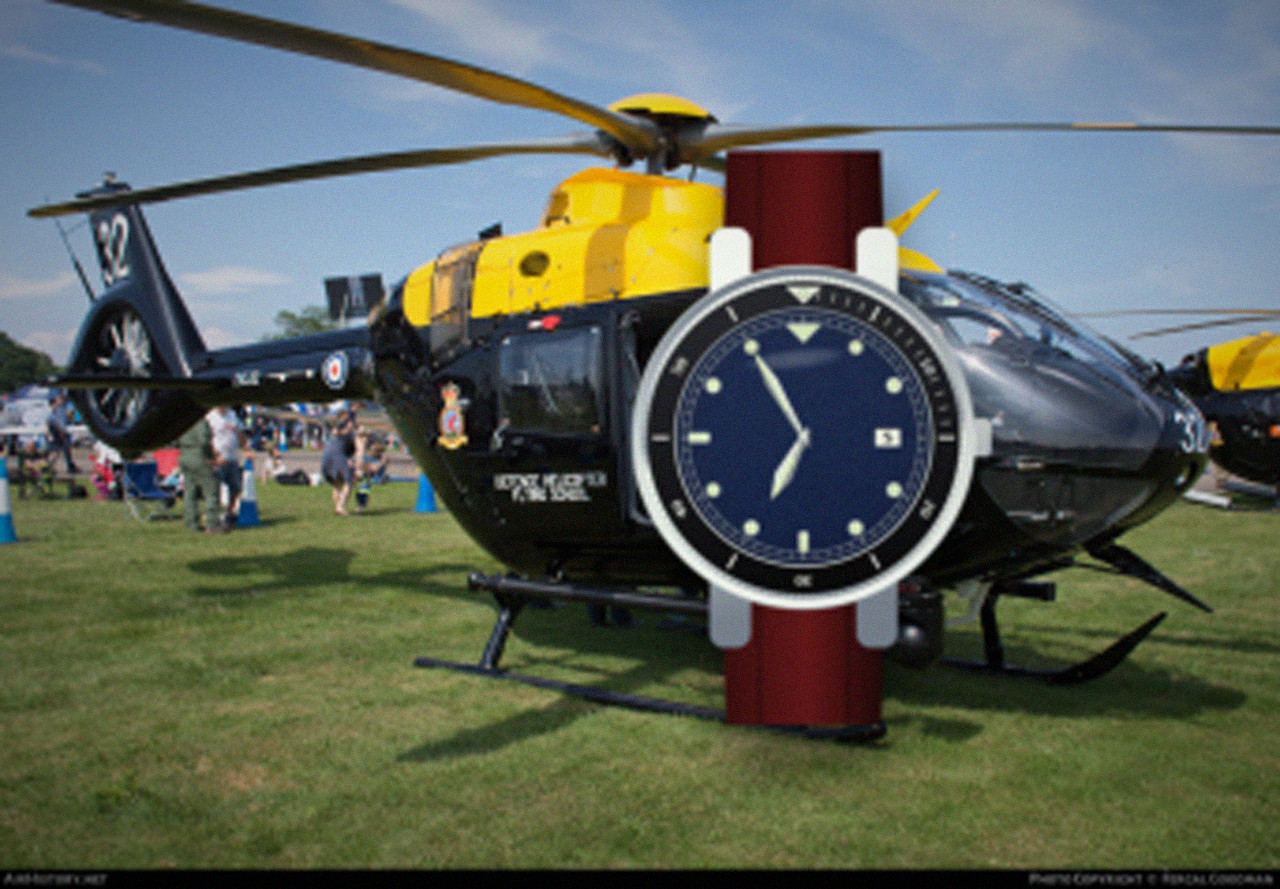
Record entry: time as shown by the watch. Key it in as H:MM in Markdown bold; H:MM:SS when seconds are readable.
**6:55**
